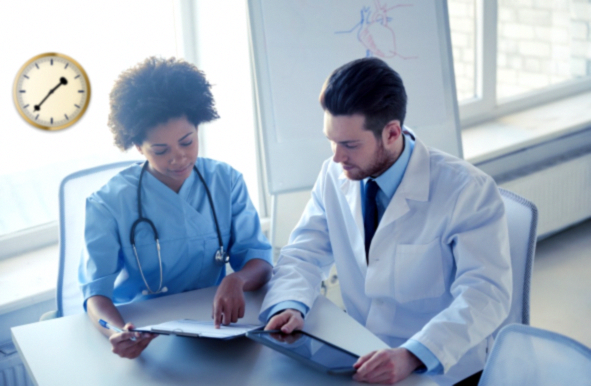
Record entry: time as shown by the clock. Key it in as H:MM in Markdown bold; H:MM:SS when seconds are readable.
**1:37**
